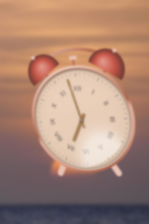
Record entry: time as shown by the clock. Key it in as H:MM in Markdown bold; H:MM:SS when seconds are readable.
**6:58**
